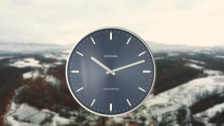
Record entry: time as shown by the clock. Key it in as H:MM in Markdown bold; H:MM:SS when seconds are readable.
**10:12**
